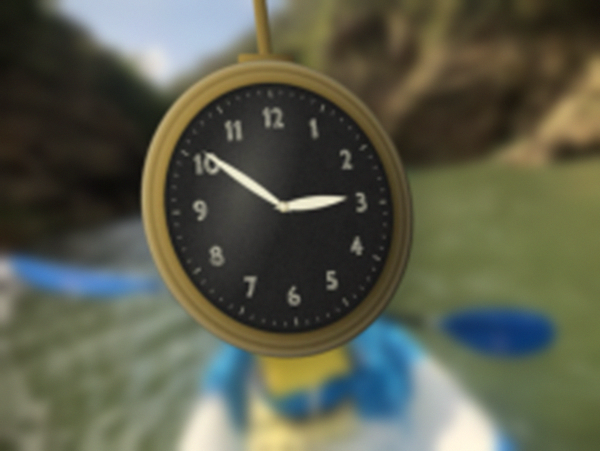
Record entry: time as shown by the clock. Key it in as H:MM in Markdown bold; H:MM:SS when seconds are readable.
**2:51**
